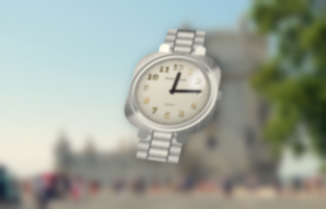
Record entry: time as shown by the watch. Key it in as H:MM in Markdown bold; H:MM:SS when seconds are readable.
**12:14**
